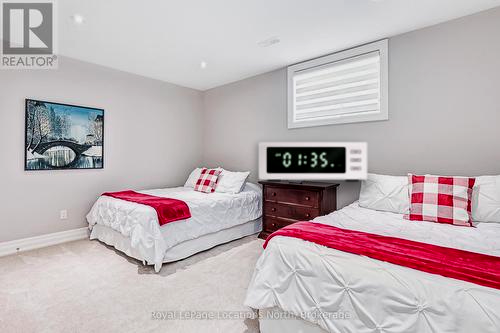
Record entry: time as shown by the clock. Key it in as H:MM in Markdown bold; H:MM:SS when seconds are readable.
**1:35**
